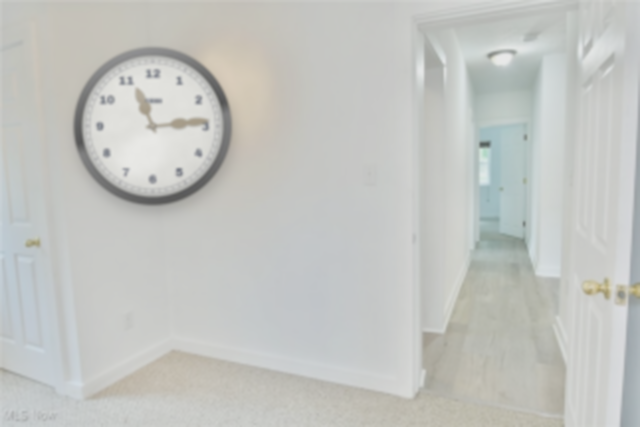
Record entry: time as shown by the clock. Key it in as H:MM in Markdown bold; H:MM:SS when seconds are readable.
**11:14**
